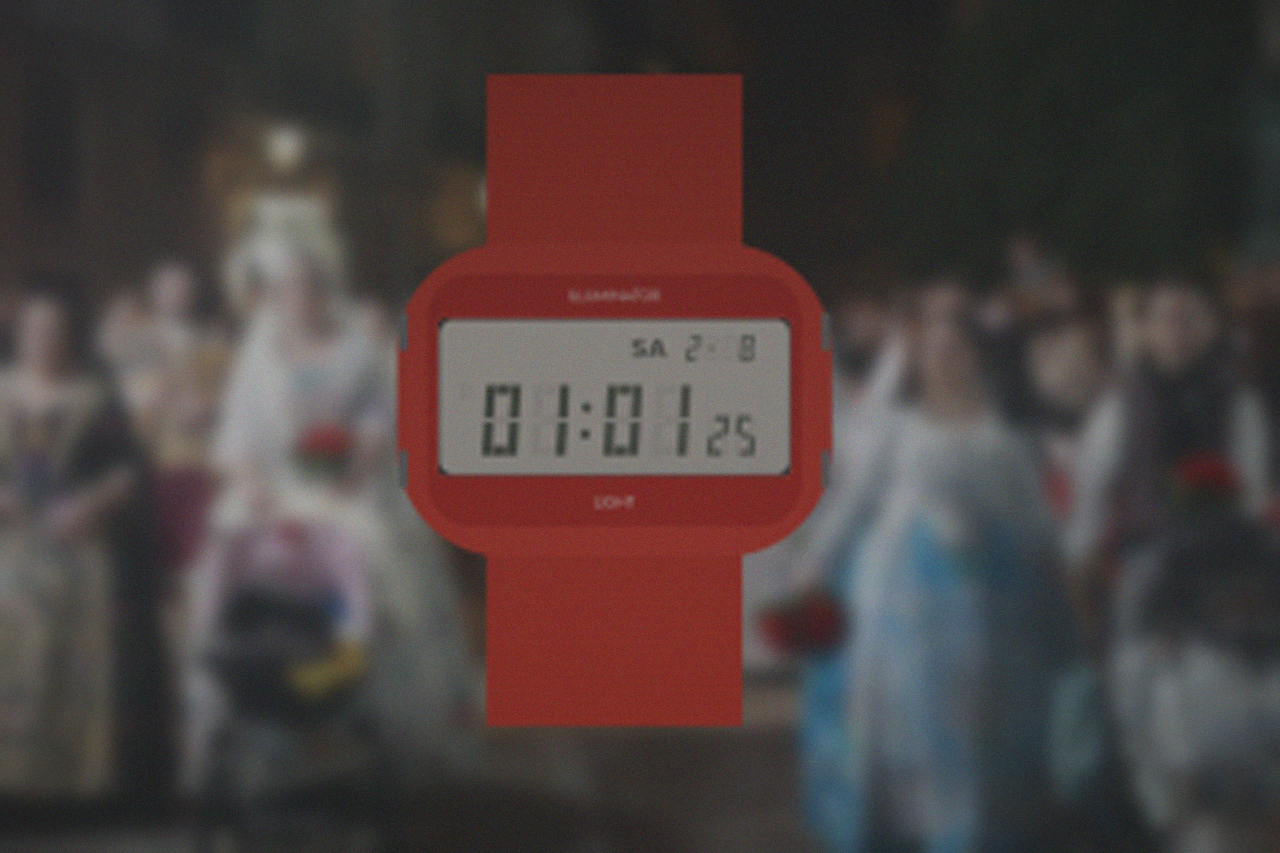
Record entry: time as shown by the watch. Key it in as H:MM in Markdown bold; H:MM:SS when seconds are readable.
**1:01:25**
